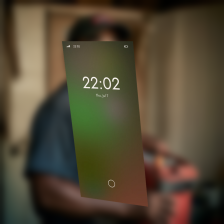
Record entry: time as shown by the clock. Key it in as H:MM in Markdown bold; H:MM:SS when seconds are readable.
**22:02**
